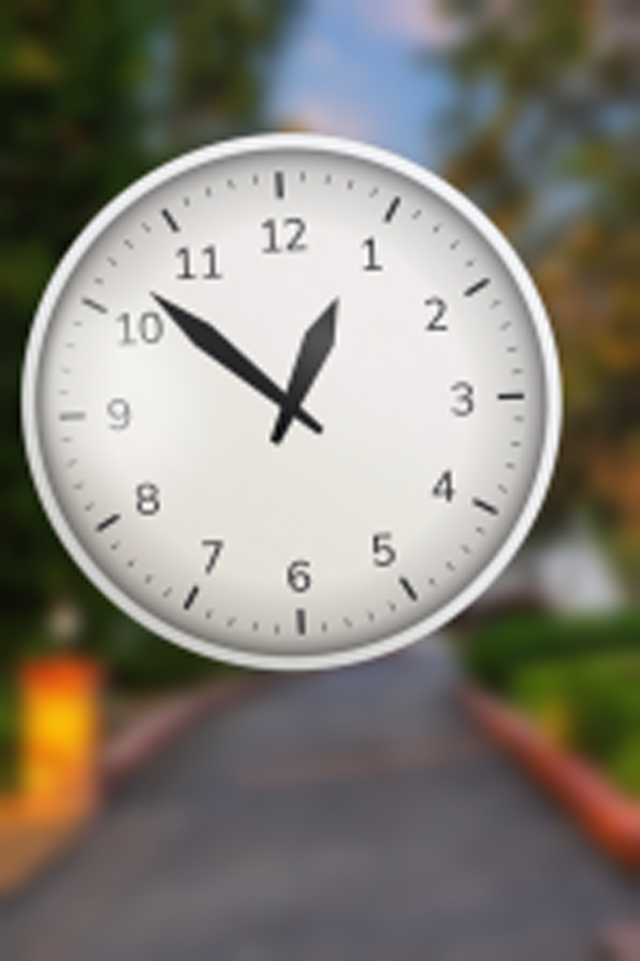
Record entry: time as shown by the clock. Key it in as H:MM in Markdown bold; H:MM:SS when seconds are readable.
**12:52**
